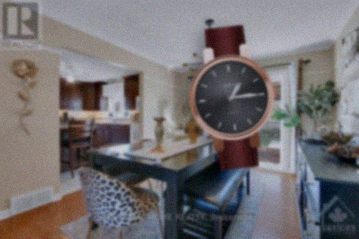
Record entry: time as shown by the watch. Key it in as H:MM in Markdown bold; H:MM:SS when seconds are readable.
**1:15**
